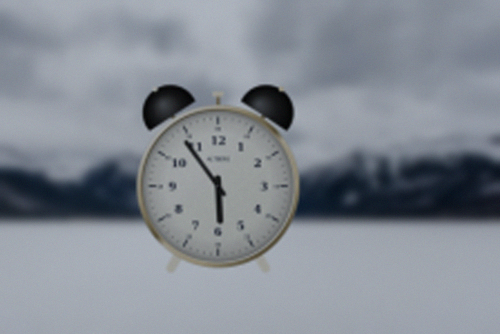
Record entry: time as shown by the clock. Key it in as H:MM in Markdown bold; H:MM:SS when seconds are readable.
**5:54**
